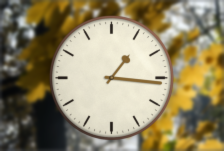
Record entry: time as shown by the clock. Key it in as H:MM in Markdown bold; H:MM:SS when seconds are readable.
**1:16**
